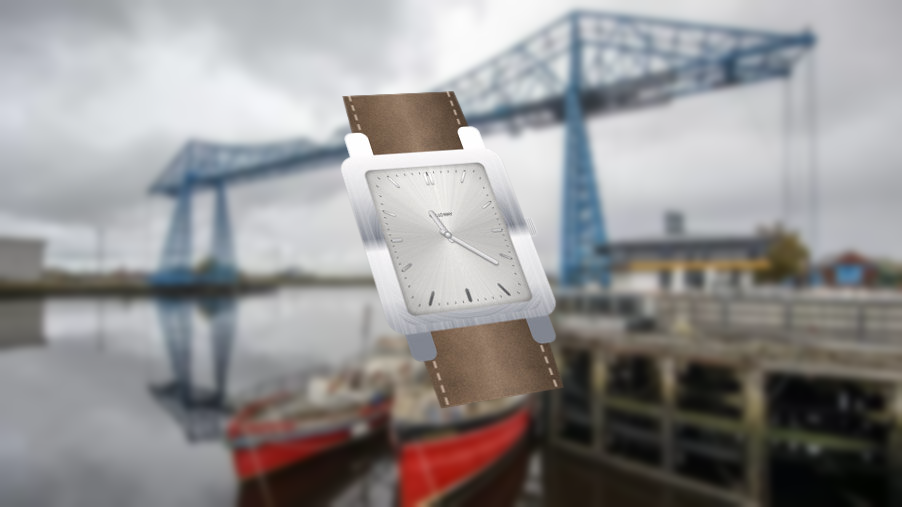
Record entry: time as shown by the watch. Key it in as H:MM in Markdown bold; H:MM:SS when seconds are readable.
**11:22**
